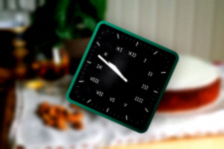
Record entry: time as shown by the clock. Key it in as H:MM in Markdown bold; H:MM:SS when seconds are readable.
**9:48**
